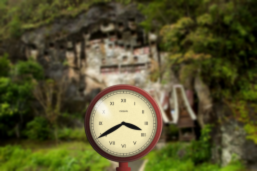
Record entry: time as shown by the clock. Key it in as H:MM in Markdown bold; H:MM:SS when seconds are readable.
**3:40**
